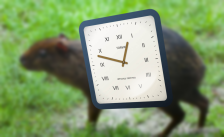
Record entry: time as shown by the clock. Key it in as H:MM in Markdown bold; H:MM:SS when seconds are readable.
**12:48**
